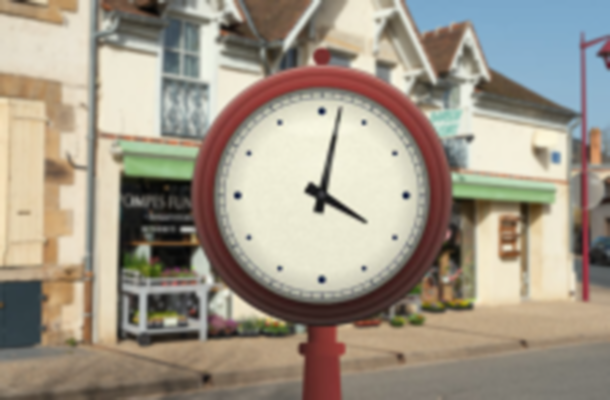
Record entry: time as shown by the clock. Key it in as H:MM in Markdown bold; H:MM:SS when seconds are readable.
**4:02**
